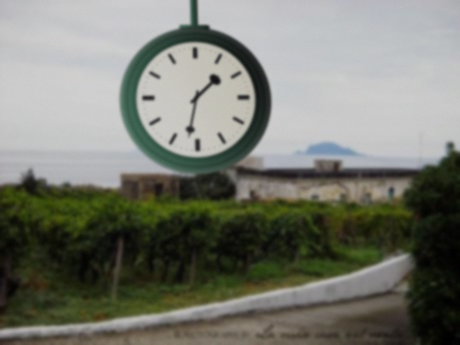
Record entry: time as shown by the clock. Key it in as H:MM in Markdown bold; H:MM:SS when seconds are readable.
**1:32**
